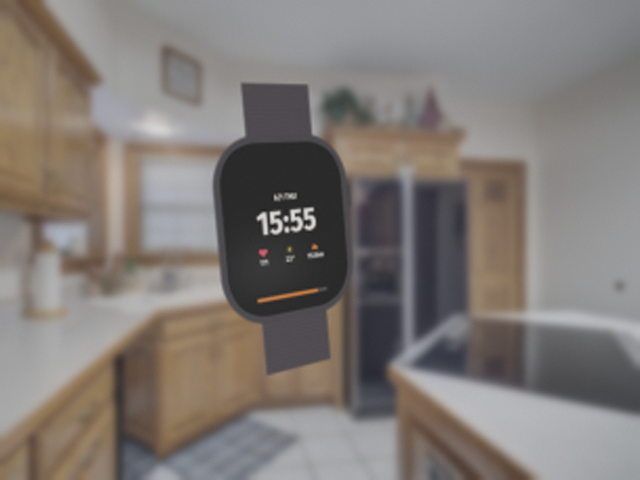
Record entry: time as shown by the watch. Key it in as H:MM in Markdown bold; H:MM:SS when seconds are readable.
**15:55**
